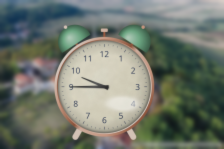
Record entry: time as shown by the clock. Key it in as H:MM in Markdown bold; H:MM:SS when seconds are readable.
**9:45**
